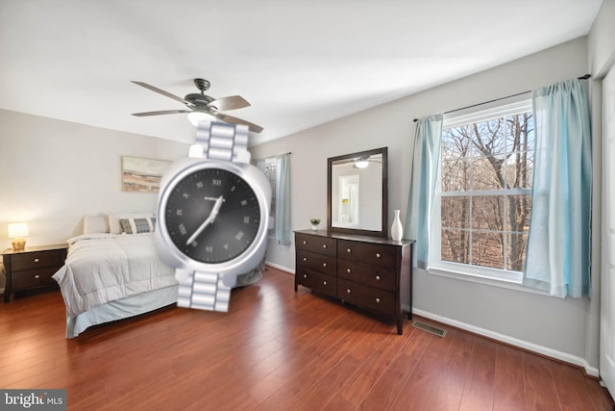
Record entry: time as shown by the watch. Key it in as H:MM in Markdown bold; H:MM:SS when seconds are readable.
**12:36**
